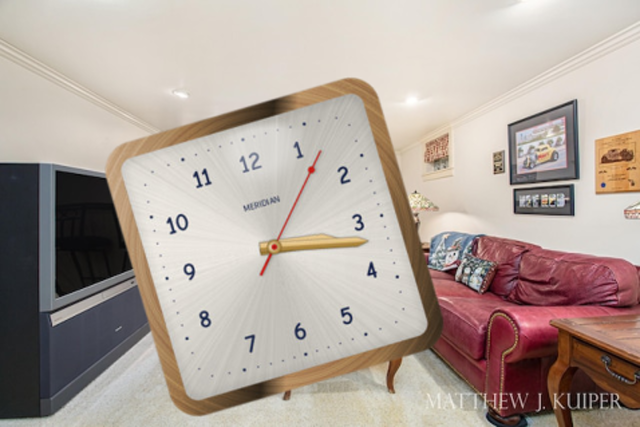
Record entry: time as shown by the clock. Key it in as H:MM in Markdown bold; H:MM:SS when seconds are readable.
**3:17:07**
